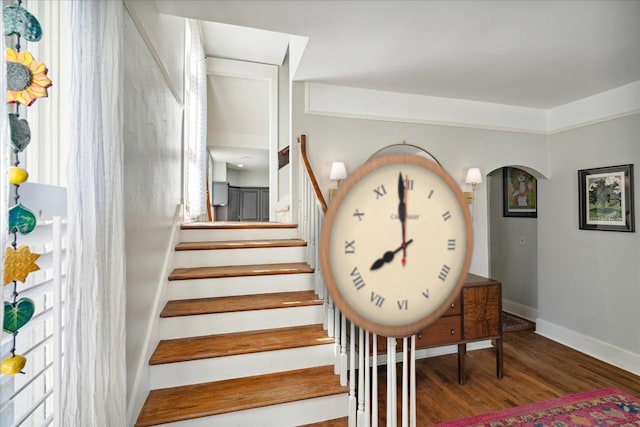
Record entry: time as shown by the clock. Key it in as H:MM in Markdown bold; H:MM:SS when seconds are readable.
**7:59:00**
